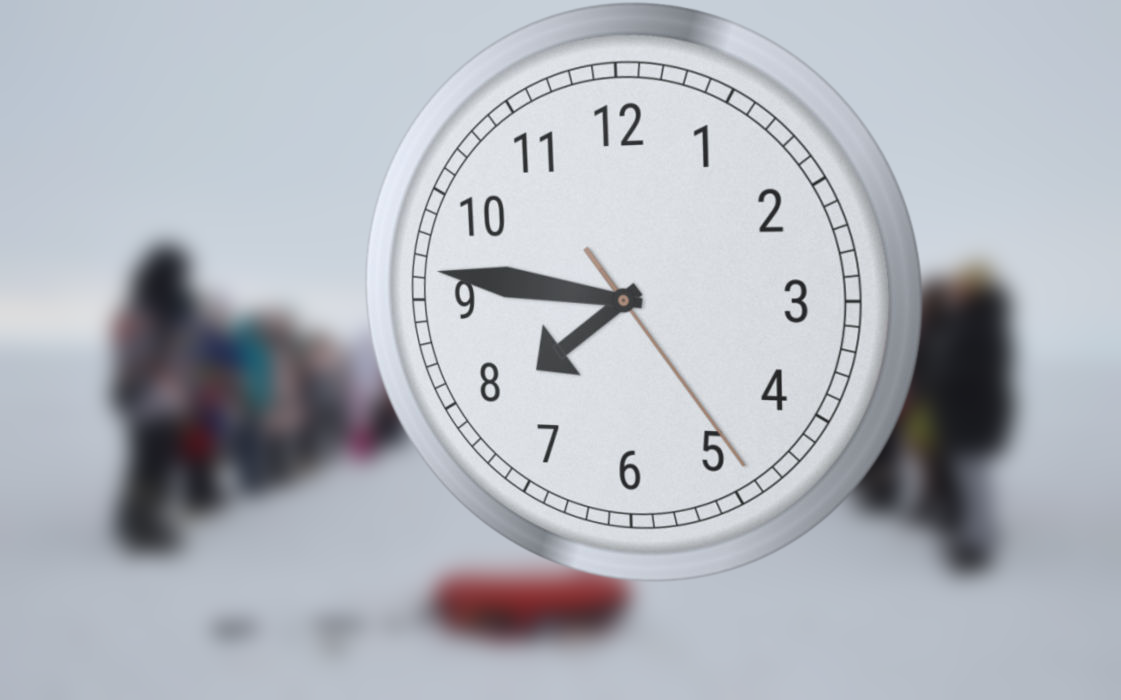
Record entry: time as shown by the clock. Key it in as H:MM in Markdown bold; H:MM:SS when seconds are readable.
**7:46:24**
